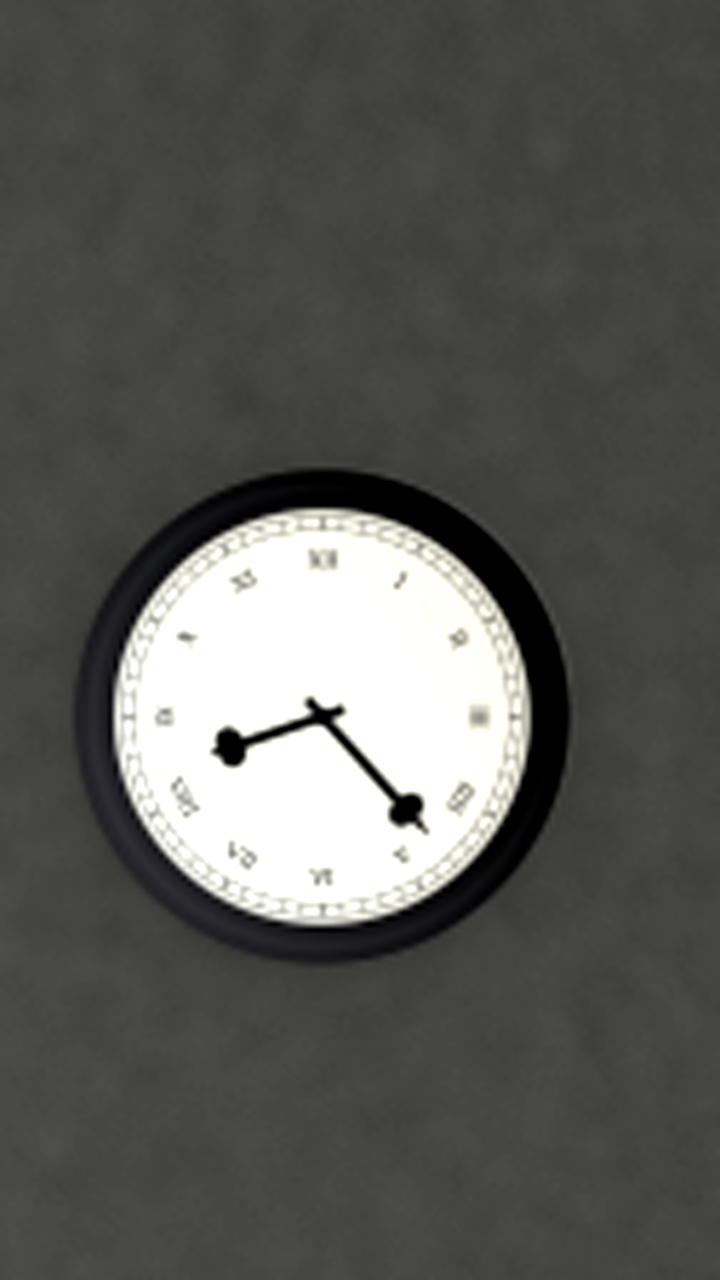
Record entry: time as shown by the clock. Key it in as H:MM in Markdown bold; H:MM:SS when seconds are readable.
**8:23**
